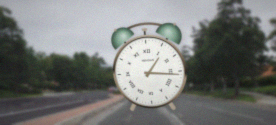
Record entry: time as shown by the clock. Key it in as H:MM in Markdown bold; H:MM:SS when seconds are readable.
**1:16**
